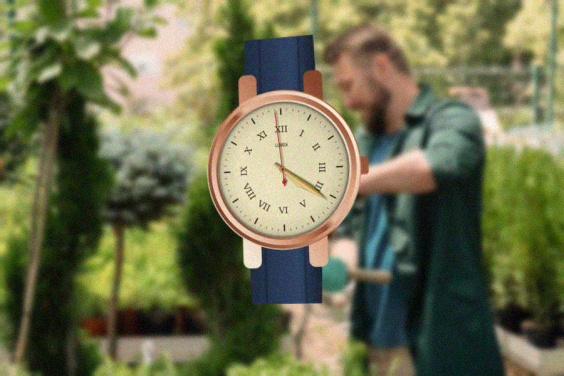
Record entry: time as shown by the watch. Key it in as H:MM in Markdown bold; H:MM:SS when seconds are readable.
**4:20:59**
